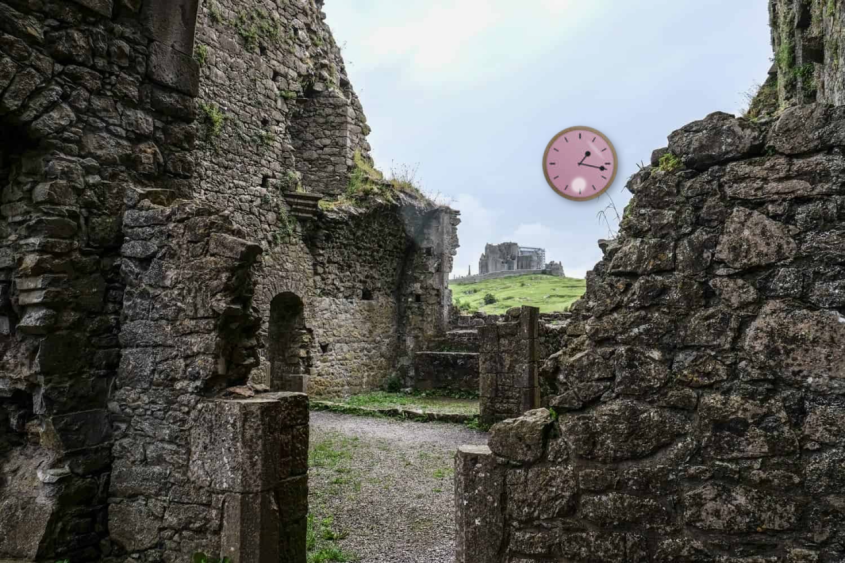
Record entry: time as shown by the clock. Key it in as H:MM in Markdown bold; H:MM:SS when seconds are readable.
**1:17**
